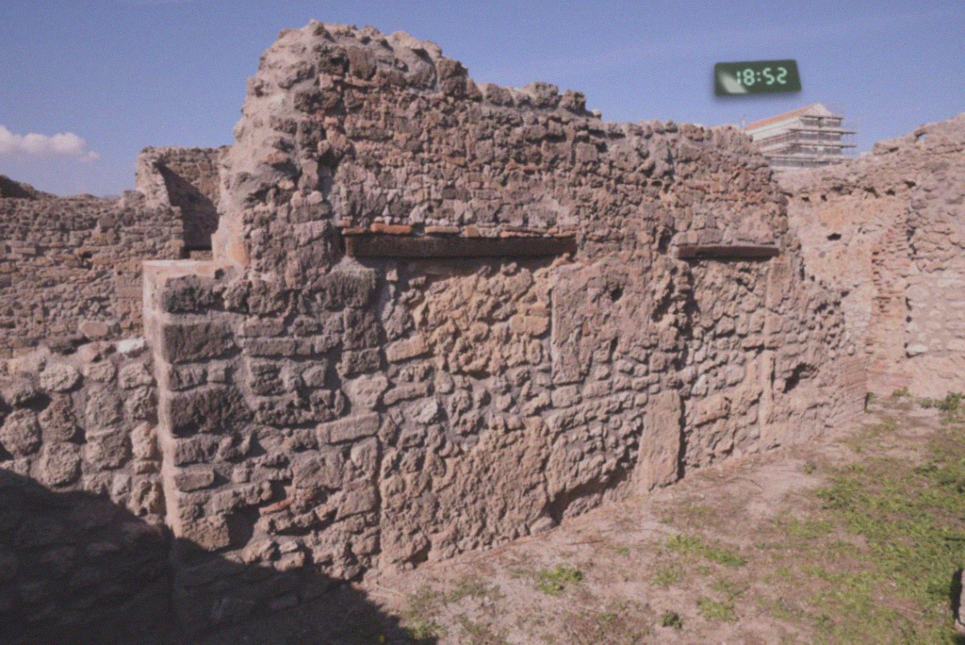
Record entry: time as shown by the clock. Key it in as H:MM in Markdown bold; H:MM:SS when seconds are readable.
**18:52**
